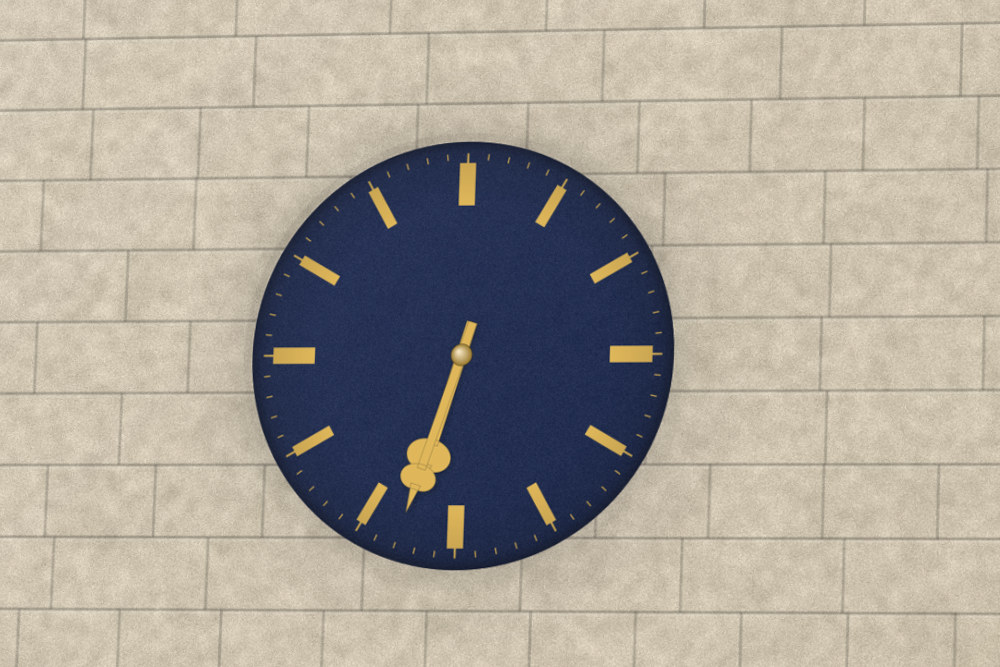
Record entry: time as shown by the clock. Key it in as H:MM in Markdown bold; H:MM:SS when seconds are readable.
**6:33**
